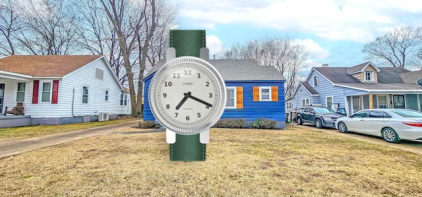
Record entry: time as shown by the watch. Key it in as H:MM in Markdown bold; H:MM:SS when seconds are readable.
**7:19**
